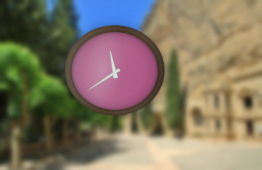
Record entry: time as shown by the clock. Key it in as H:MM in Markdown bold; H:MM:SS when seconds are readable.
**11:39**
